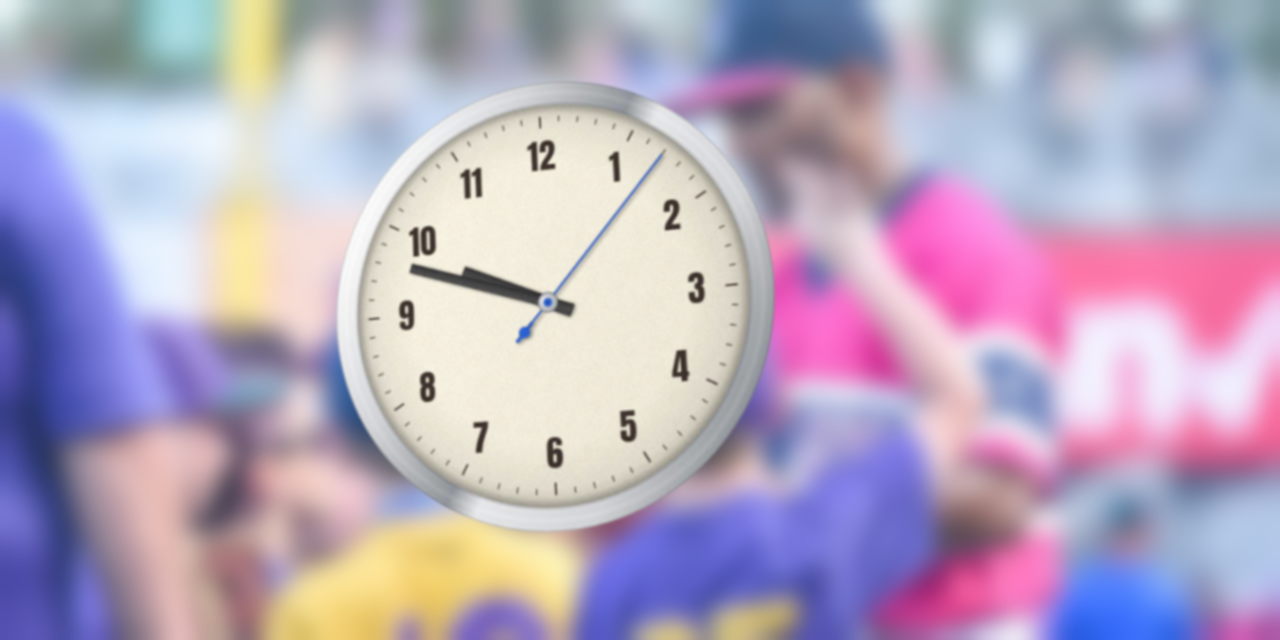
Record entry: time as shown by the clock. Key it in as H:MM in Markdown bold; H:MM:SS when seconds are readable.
**9:48:07**
